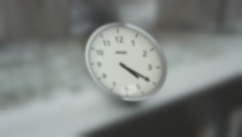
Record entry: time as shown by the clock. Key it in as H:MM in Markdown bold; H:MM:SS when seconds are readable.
**4:20**
